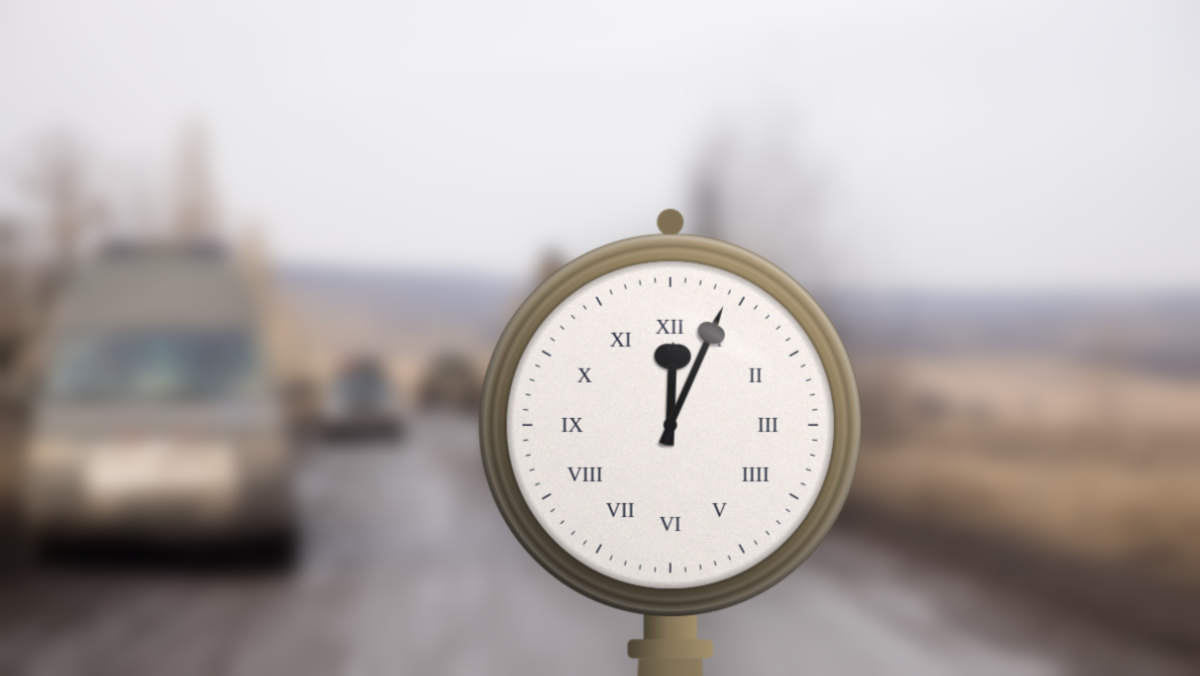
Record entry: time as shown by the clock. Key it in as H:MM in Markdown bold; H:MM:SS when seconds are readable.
**12:04**
